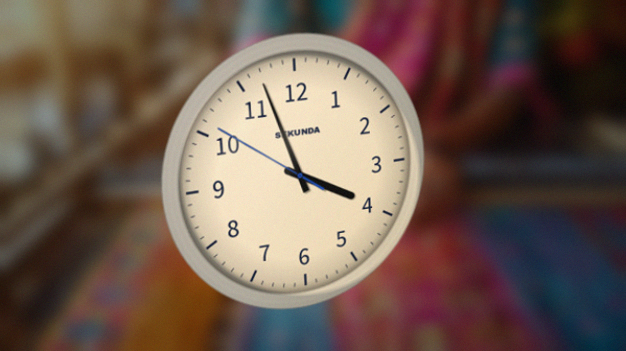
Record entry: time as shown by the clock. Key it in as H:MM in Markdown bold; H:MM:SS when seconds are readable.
**3:56:51**
